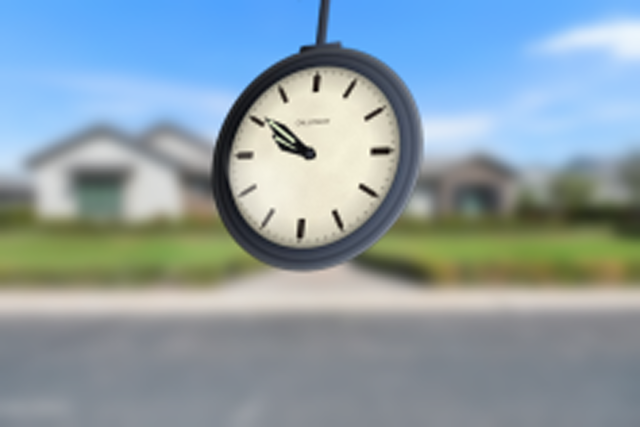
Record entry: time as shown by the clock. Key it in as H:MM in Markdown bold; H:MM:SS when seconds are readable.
**9:51**
